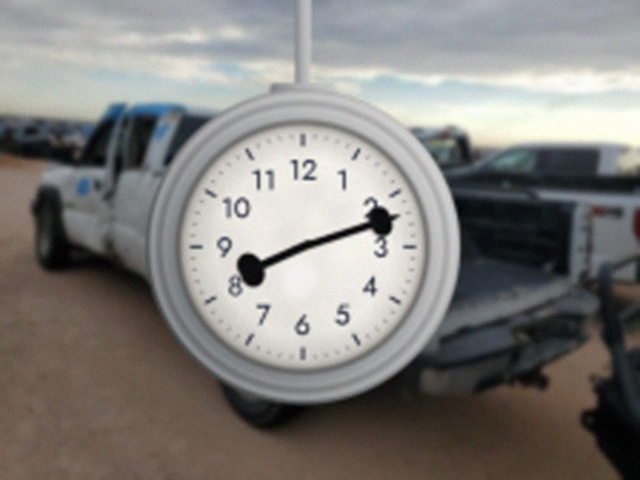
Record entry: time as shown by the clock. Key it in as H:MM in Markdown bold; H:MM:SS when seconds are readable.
**8:12**
